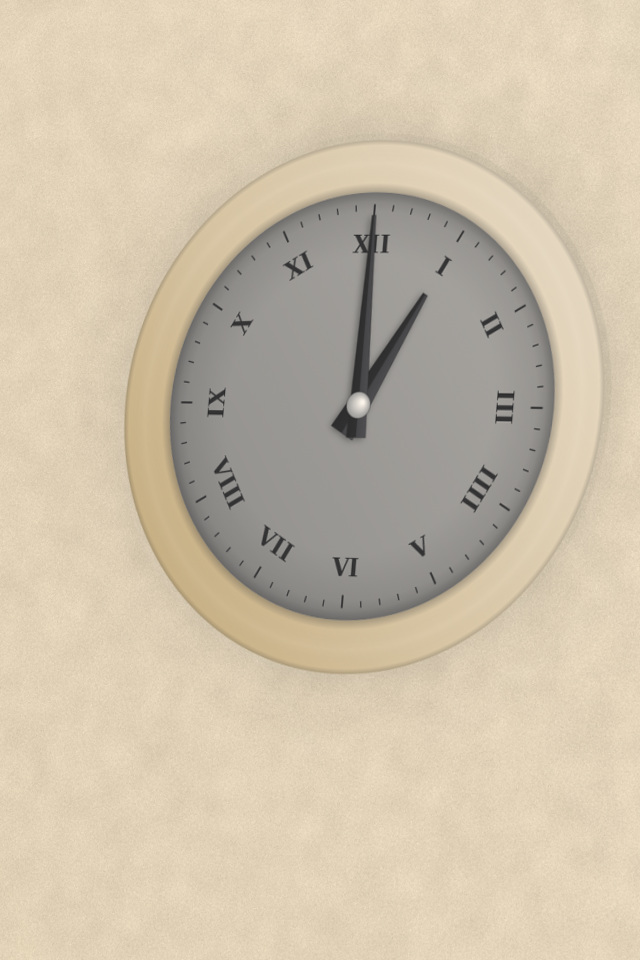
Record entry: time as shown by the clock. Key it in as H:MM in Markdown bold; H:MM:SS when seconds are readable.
**1:00**
